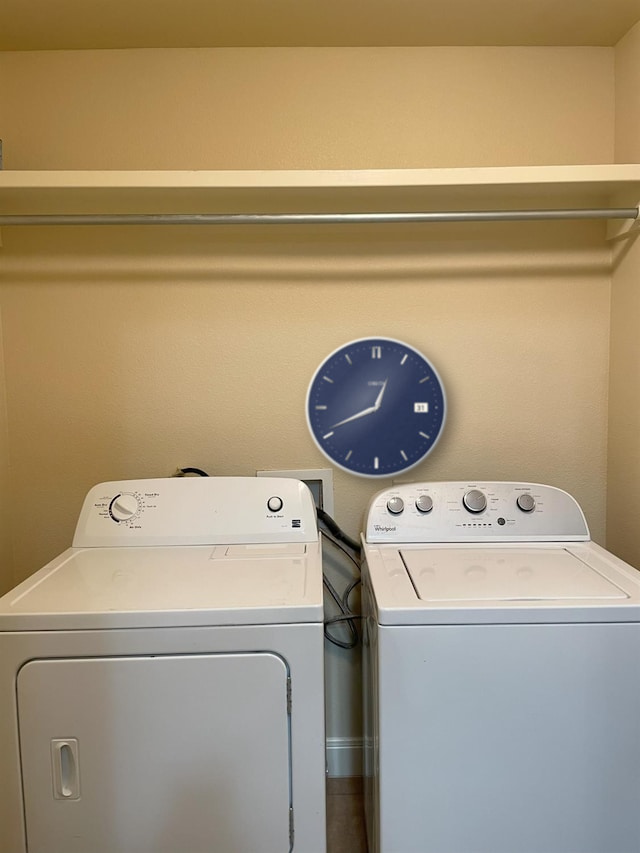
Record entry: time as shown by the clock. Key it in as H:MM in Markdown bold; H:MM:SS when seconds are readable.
**12:41**
